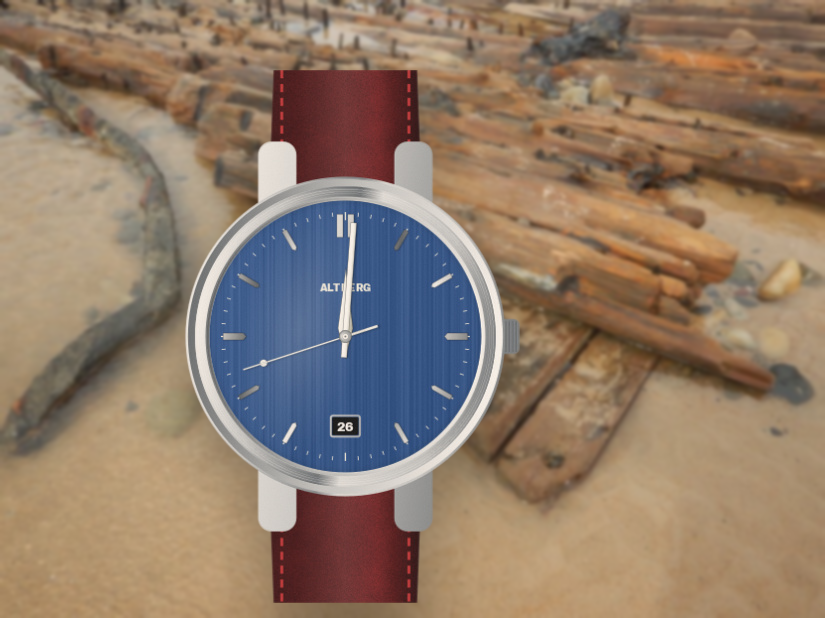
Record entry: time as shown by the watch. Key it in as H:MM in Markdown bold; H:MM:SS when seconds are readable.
**12:00:42**
